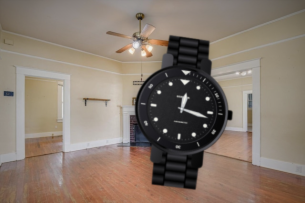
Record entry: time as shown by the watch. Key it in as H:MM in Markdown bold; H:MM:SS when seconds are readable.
**12:17**
